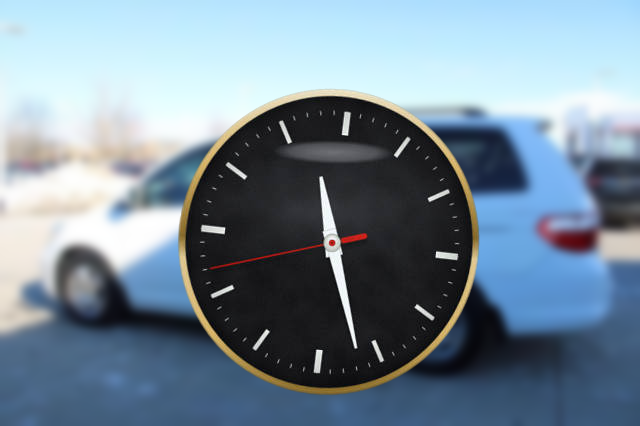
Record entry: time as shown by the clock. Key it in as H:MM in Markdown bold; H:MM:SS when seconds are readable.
**11:26:42**
